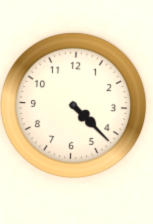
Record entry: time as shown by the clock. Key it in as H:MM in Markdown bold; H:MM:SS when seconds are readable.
**4:22**
